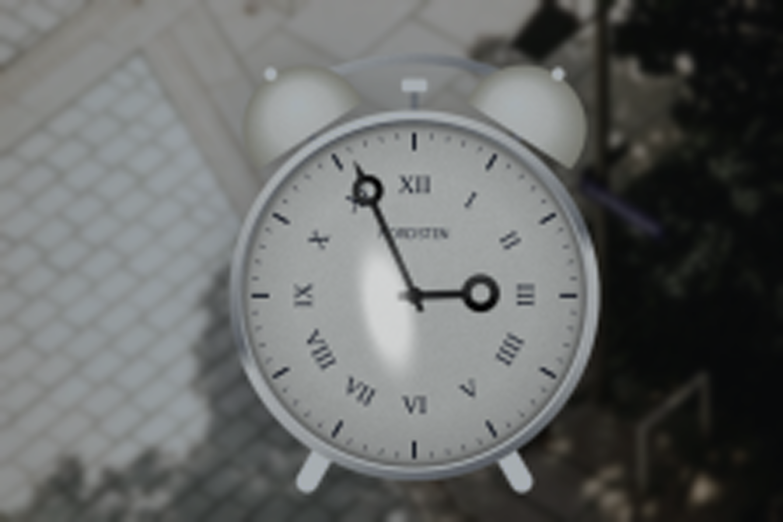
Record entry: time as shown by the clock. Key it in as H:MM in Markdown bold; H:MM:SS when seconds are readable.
**2:56**
